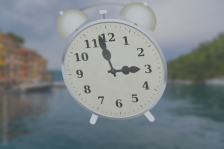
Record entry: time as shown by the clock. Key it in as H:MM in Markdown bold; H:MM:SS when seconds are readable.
**2:58**
